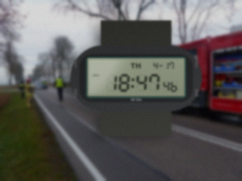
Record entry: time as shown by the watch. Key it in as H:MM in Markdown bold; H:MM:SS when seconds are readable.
**18:47:46**
